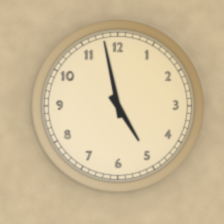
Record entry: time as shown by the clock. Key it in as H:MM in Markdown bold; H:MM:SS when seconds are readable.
**4:58**
